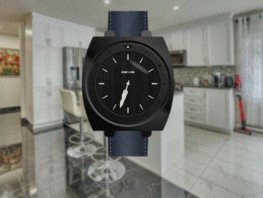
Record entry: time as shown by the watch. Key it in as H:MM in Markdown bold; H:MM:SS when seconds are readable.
**6:33**
